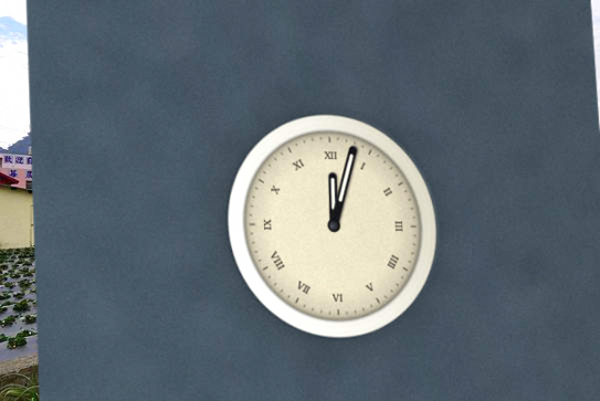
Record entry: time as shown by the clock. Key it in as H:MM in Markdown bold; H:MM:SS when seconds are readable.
**12:03**
